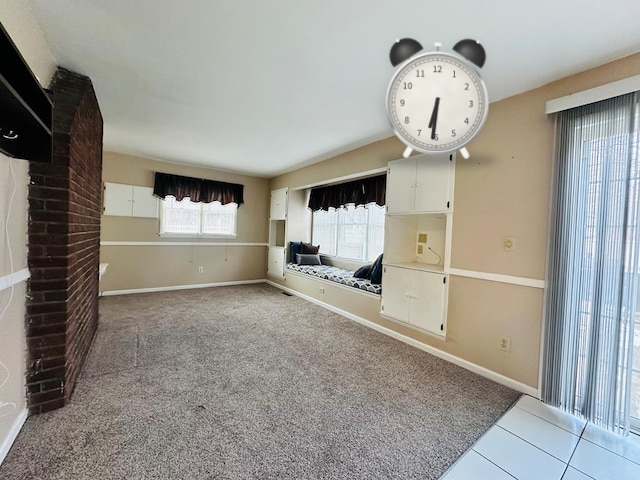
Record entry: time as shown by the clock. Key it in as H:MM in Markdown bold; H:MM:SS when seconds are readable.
**6:31**
